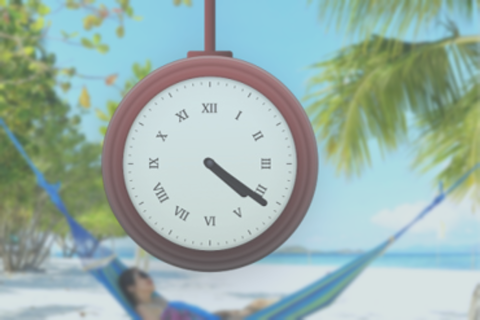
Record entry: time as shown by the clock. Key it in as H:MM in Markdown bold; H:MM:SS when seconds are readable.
**4:21**
